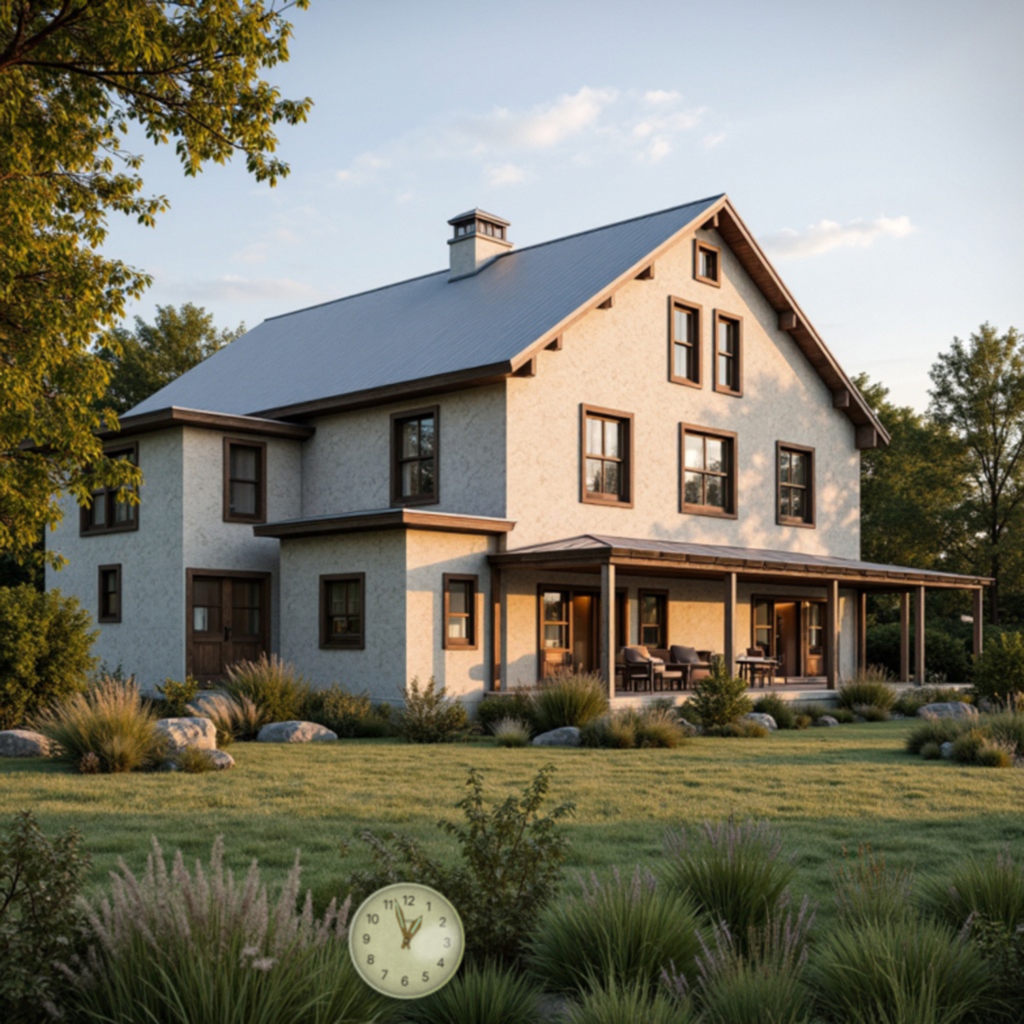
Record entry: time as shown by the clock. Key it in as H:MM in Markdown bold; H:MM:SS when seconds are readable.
**12:57**
